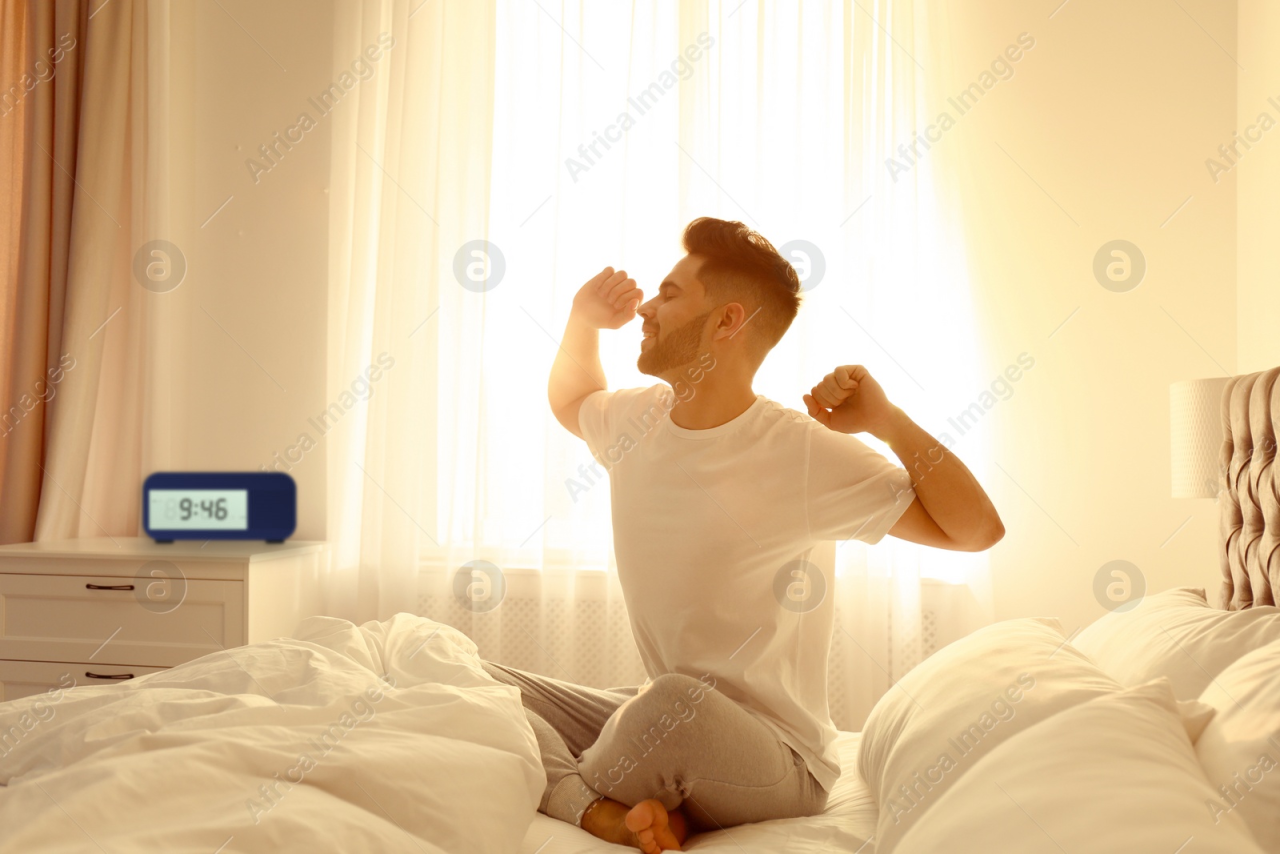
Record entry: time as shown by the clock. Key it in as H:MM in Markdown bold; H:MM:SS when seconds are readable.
**9:46**
